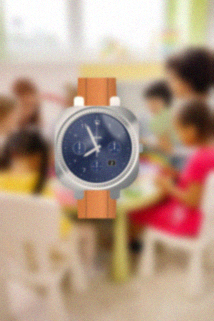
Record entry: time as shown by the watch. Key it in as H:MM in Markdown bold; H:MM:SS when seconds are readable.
**7:56**
